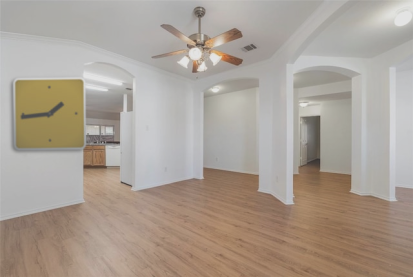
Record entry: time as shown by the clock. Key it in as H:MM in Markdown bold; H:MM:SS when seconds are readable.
**1:44**
